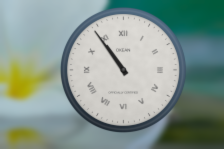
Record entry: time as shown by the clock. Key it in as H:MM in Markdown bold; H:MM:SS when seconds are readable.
**10:54**
